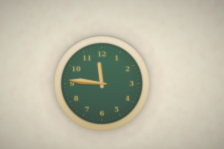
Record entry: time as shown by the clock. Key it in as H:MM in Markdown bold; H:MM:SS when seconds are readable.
**11:46**
